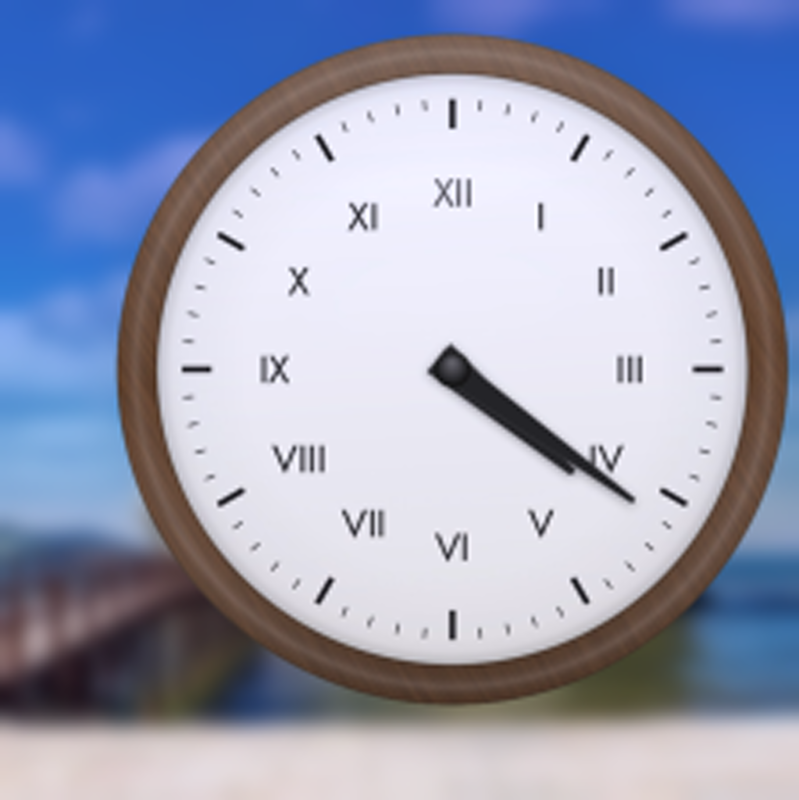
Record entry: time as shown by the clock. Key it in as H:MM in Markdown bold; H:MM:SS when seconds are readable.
**4:21**
